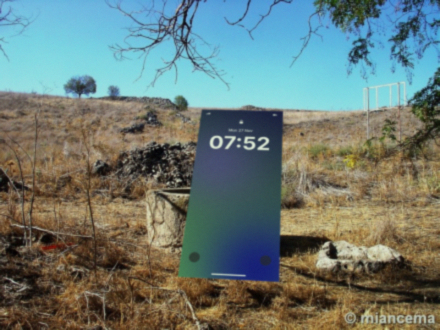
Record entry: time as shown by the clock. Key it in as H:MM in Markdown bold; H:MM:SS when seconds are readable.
**7:52**
